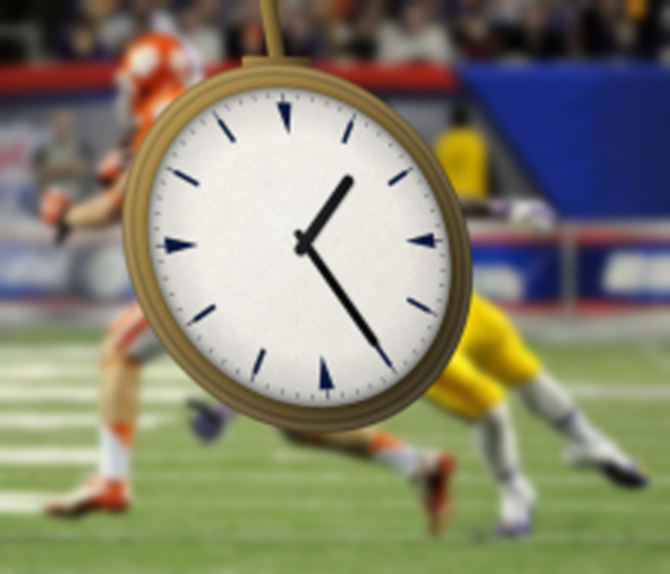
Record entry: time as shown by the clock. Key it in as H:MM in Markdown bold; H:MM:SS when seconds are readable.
**1:25**
